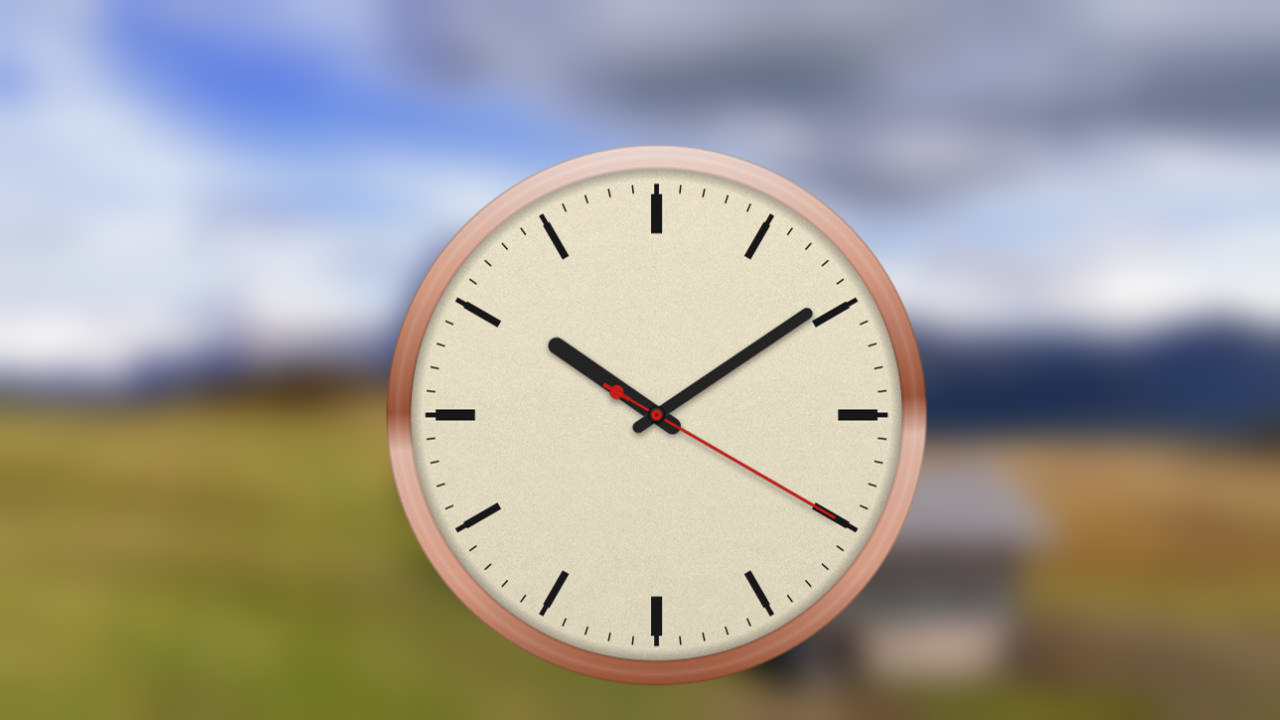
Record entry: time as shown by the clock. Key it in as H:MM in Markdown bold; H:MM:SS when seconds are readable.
**10:09:20**
